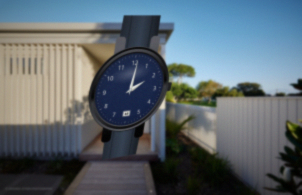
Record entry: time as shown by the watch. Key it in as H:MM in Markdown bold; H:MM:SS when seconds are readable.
**2:01**
